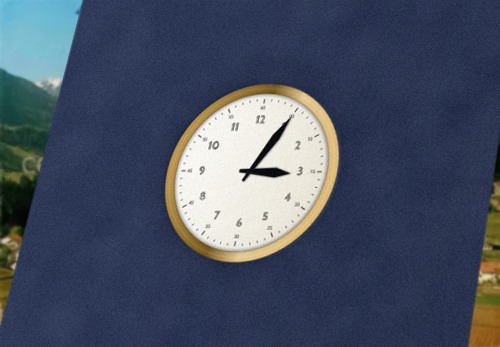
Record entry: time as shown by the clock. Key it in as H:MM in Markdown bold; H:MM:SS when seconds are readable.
**3:05**
